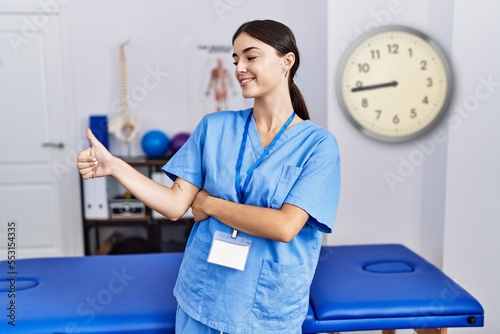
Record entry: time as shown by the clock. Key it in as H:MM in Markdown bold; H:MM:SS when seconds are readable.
**8:44**
